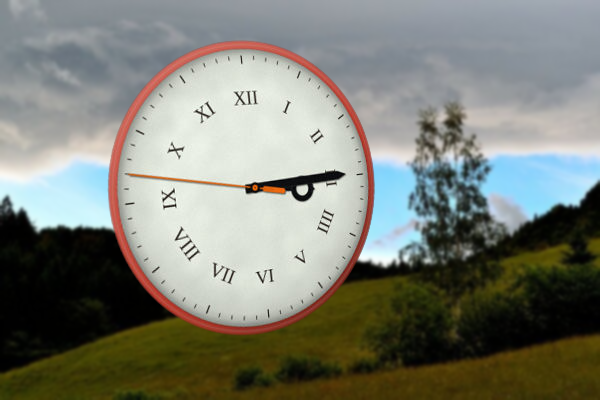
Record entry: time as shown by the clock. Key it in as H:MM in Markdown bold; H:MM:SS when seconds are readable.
**3:14:47**
